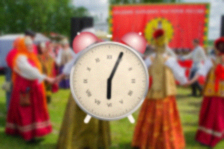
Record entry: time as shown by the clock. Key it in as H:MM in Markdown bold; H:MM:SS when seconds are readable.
**6:04**
